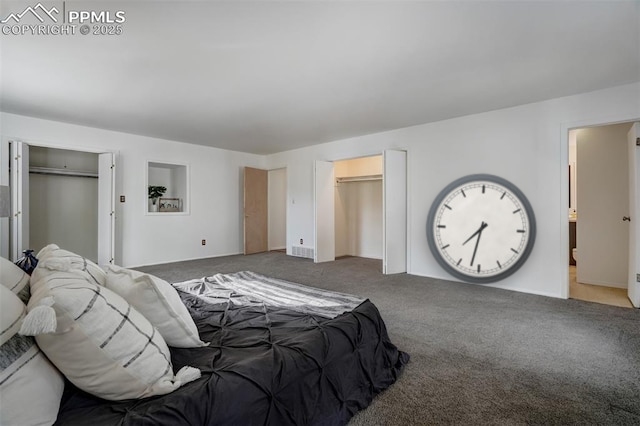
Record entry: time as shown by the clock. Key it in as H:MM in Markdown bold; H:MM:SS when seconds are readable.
**7:32**
